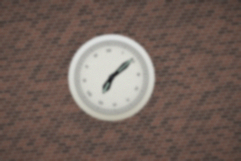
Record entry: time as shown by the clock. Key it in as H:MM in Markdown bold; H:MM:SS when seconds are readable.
**7:09**
